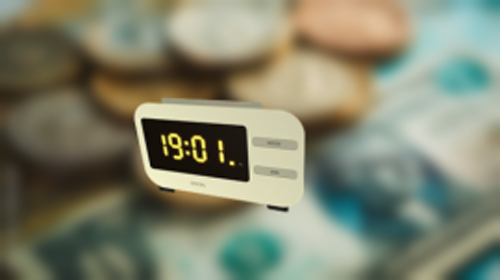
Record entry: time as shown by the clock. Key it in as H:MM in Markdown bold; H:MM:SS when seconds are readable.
**19:01**
